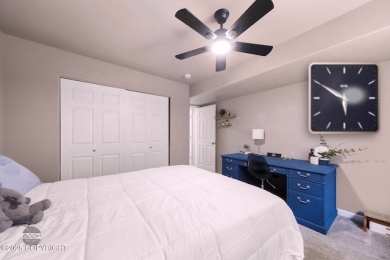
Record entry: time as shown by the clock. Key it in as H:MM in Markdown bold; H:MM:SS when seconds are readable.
**5:50**
